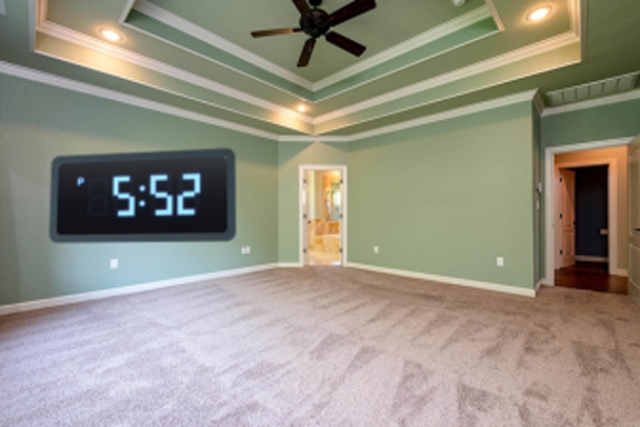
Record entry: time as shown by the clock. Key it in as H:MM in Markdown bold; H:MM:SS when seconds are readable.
**5:52**
